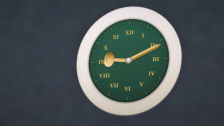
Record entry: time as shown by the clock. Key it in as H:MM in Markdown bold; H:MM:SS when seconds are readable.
**9:11**
